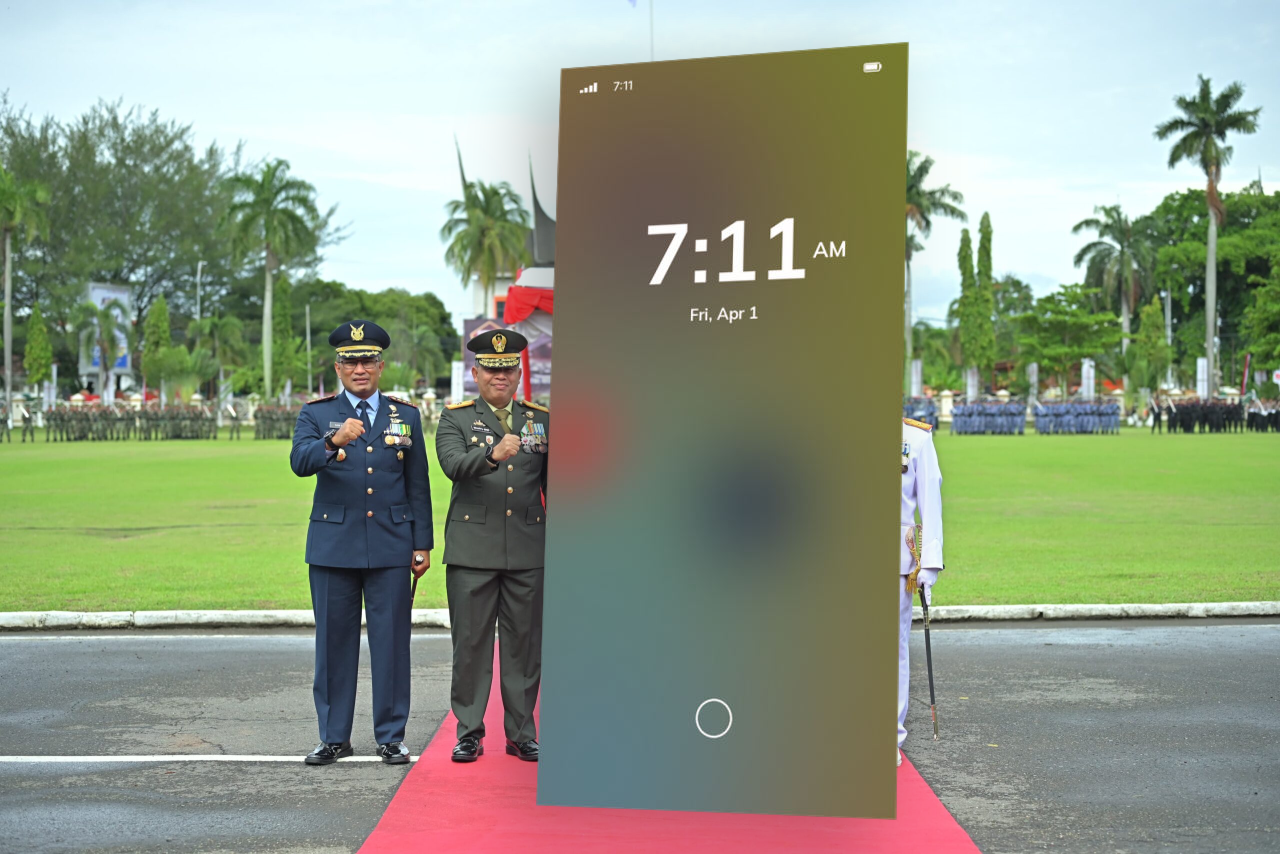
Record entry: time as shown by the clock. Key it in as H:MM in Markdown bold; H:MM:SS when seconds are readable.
**7:11**
